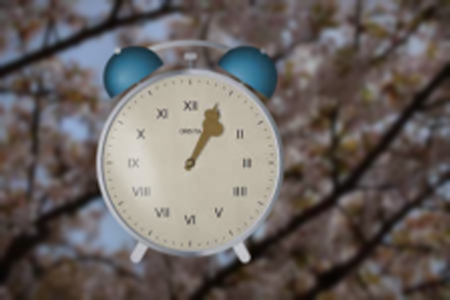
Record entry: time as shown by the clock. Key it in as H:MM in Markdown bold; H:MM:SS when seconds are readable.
**1:04**
